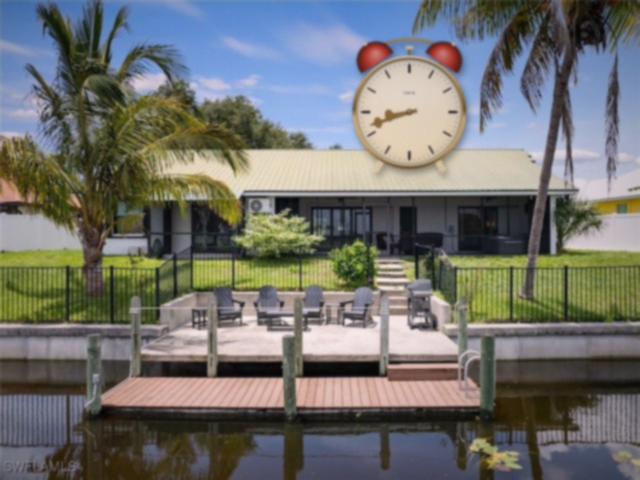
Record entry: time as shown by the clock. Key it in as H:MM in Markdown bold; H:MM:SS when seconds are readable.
**8:42**
